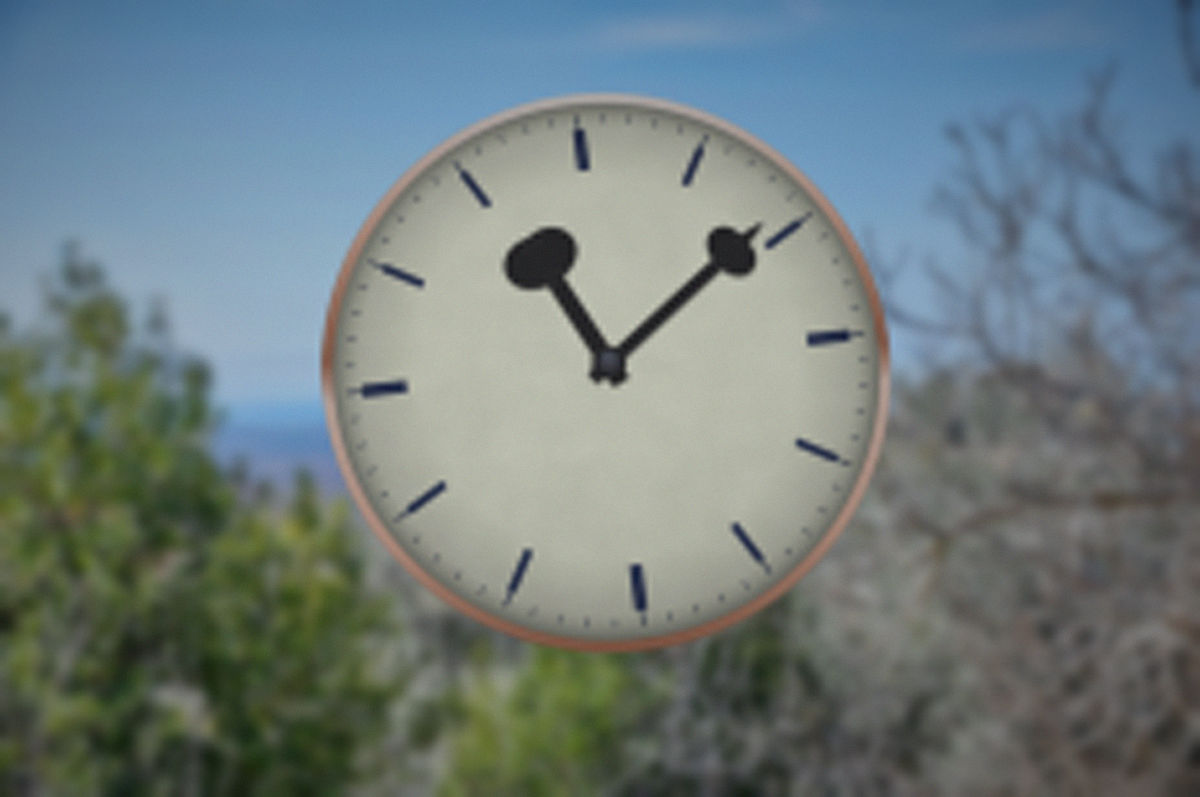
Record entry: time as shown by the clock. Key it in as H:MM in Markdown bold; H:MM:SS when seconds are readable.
**11:09**
